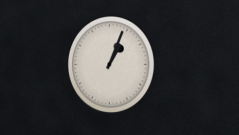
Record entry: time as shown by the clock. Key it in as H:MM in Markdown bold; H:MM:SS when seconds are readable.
**1:04**
